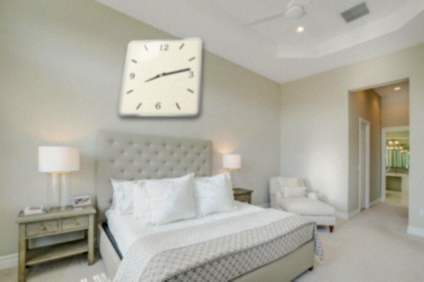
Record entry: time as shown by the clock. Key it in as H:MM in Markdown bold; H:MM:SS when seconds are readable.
**8:13**
